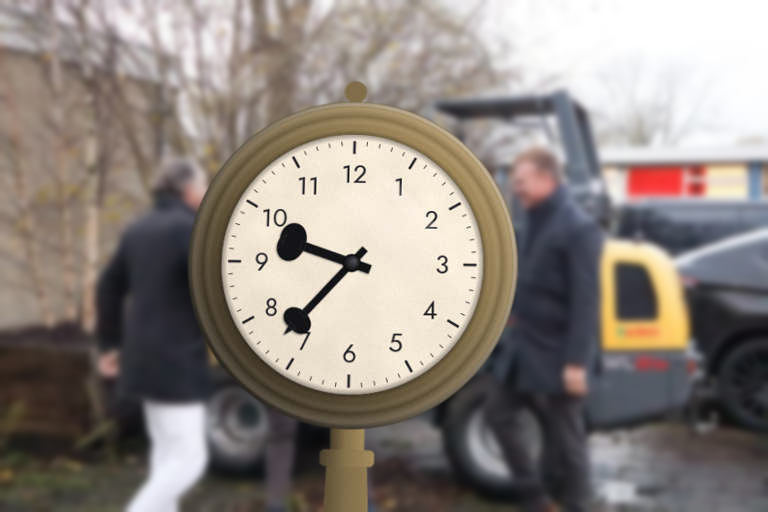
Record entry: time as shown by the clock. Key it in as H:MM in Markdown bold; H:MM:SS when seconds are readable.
**9:37**
